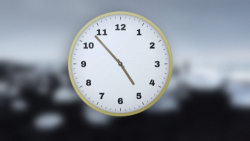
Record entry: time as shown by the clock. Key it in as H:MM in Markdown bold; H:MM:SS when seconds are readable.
**4:53**
